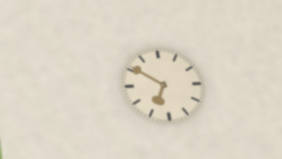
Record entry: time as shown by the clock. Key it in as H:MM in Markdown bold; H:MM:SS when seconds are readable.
**6:51**
